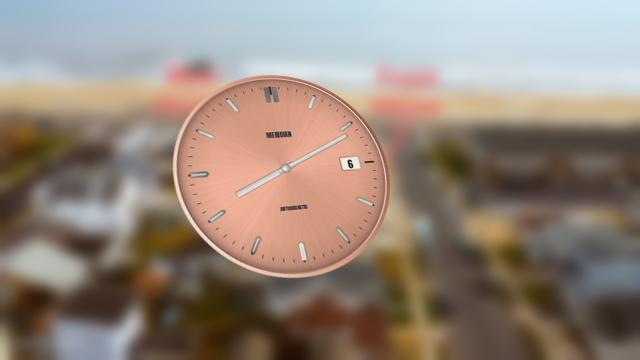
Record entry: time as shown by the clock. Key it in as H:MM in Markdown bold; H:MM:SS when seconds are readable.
**8:11**
